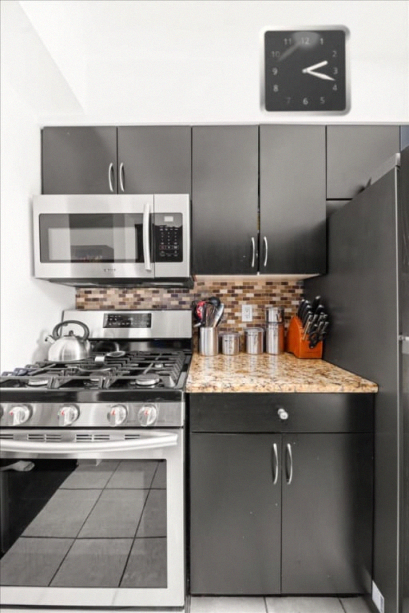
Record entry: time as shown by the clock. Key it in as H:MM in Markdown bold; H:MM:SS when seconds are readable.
**2:18**
